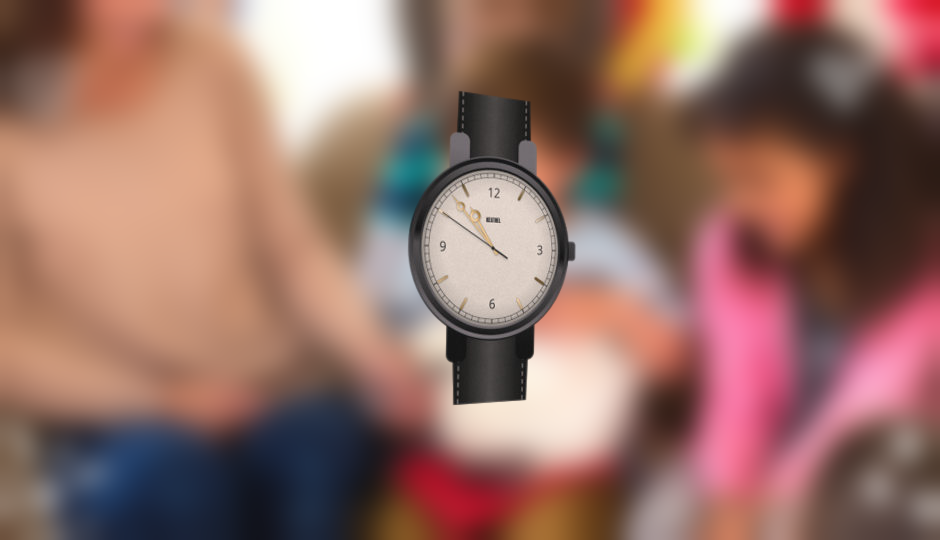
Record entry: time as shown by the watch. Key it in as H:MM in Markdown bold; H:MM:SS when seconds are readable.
**10:52:50**
